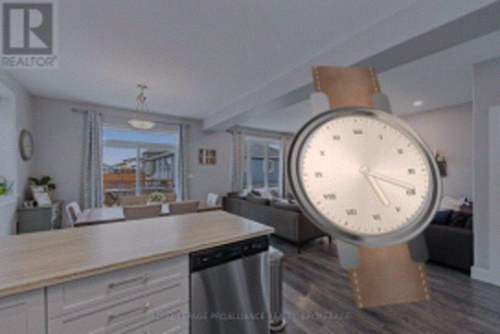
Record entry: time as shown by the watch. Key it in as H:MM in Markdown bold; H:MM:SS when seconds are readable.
**5:19**
